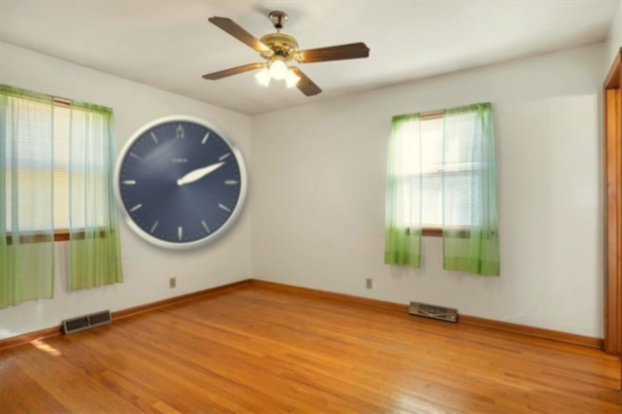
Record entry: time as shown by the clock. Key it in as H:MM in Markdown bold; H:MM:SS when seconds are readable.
**2:11**
